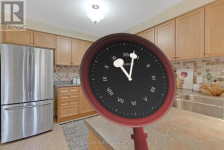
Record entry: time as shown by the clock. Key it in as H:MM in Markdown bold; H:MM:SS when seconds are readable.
**11:03**
